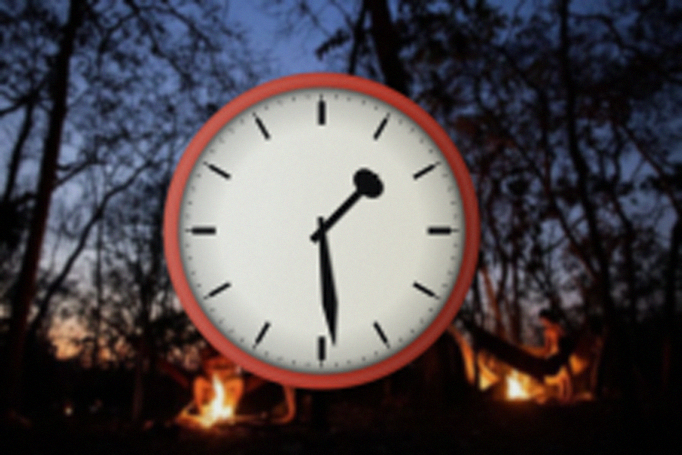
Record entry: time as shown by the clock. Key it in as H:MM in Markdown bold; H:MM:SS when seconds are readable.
**1:29**
